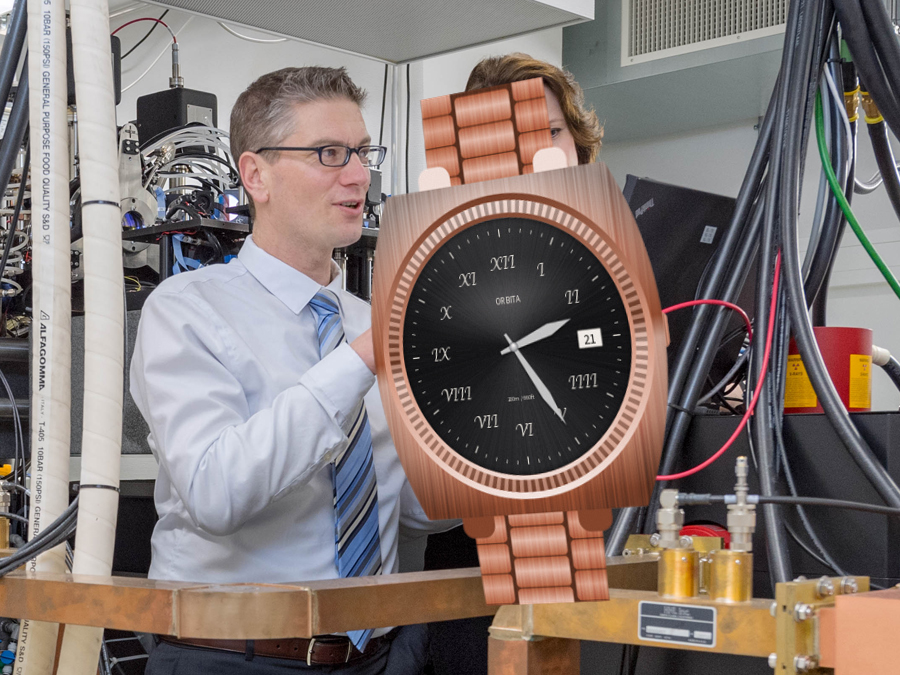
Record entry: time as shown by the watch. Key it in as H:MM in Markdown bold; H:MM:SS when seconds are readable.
**2:25**
